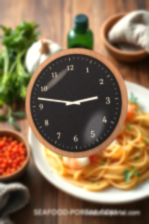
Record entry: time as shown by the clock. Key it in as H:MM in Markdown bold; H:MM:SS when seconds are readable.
**2:47**
